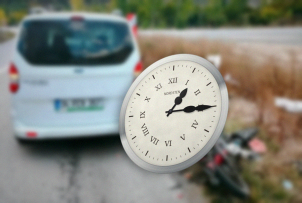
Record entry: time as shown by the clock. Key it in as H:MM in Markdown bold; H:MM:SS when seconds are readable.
**1:15**
